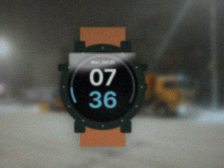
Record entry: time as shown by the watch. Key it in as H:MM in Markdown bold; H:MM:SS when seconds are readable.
**7:36**
